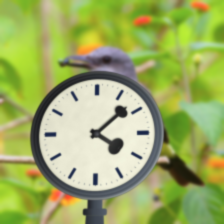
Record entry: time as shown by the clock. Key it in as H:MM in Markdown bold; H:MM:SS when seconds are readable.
**4:08**
